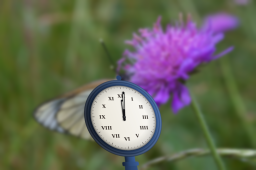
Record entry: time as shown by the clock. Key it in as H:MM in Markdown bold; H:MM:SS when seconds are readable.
**12:01**
